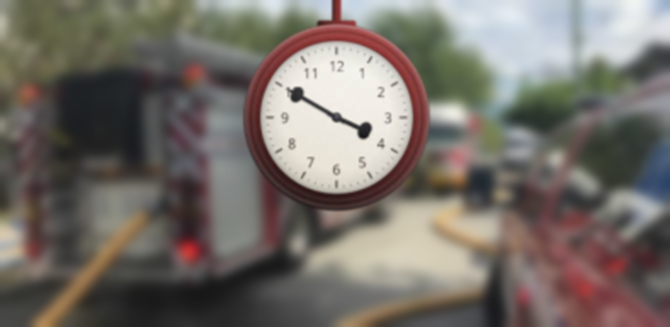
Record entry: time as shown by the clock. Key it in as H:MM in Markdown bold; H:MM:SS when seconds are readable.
**3:50**
